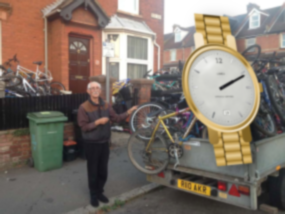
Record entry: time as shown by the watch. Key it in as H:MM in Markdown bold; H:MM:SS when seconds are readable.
**2:11**
